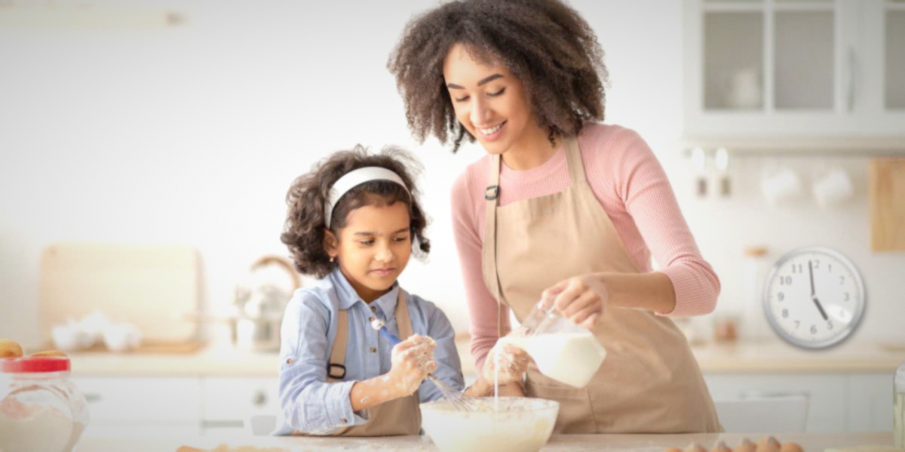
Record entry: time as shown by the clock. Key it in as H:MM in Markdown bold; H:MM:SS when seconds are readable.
**4:59**
